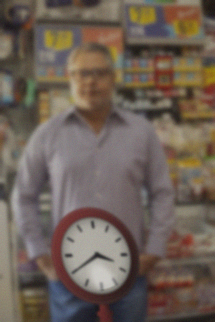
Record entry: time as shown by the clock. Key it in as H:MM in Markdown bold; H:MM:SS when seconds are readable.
**3:40**
